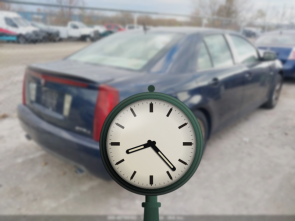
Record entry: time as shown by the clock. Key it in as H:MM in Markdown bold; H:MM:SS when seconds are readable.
**8:23**
